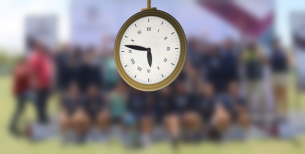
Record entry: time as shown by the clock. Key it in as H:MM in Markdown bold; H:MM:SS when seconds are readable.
**5:47**
